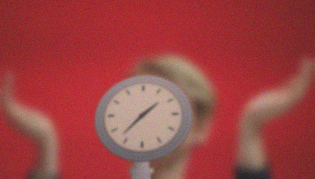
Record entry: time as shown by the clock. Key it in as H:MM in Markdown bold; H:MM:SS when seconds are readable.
**1:37**
